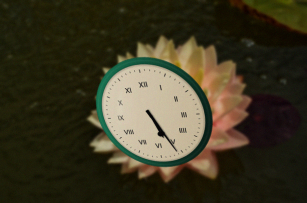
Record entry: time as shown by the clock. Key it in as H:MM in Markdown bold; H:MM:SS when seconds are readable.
**5:26**
